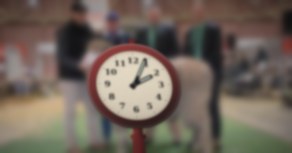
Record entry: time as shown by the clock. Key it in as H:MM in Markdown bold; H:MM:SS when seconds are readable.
**2:04**
